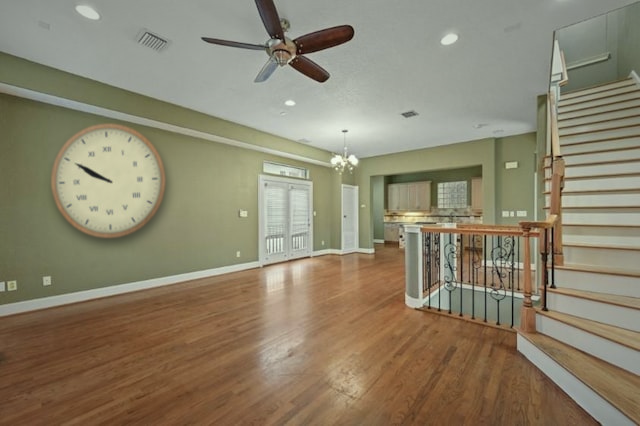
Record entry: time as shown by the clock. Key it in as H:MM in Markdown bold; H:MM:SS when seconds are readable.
**9:50**
